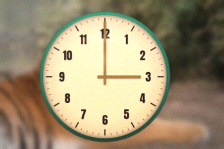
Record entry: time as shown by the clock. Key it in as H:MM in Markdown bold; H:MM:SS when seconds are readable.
**3:00**
